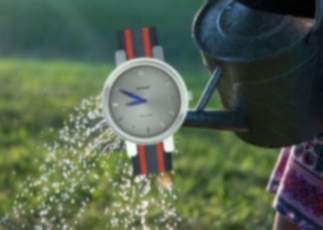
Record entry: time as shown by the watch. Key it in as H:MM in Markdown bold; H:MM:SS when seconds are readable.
**8:50**
